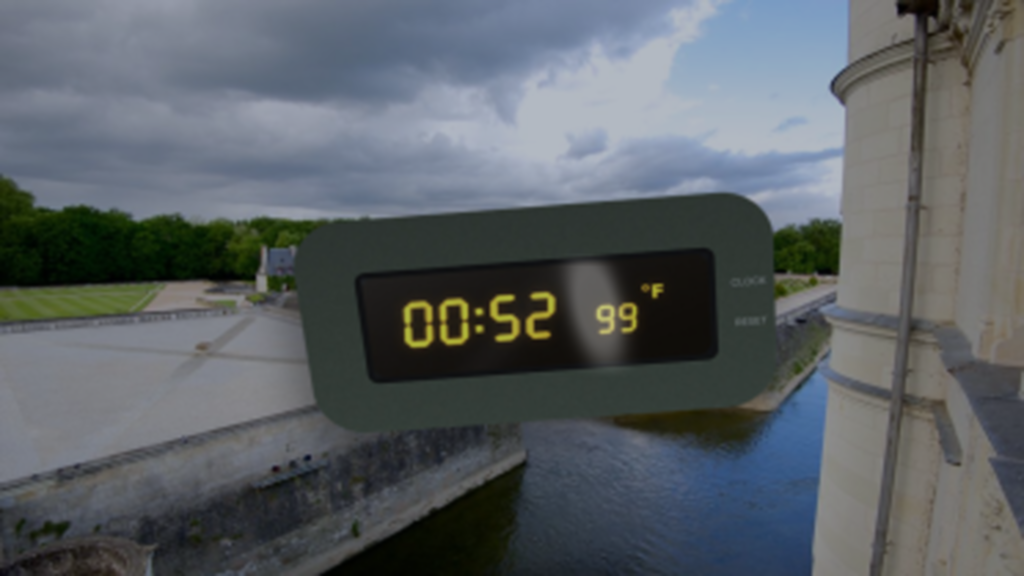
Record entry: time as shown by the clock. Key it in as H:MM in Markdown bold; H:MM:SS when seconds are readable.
**0:52**
